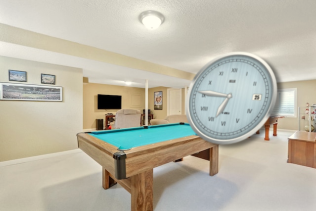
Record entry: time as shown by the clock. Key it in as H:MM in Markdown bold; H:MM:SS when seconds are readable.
**6:46**
